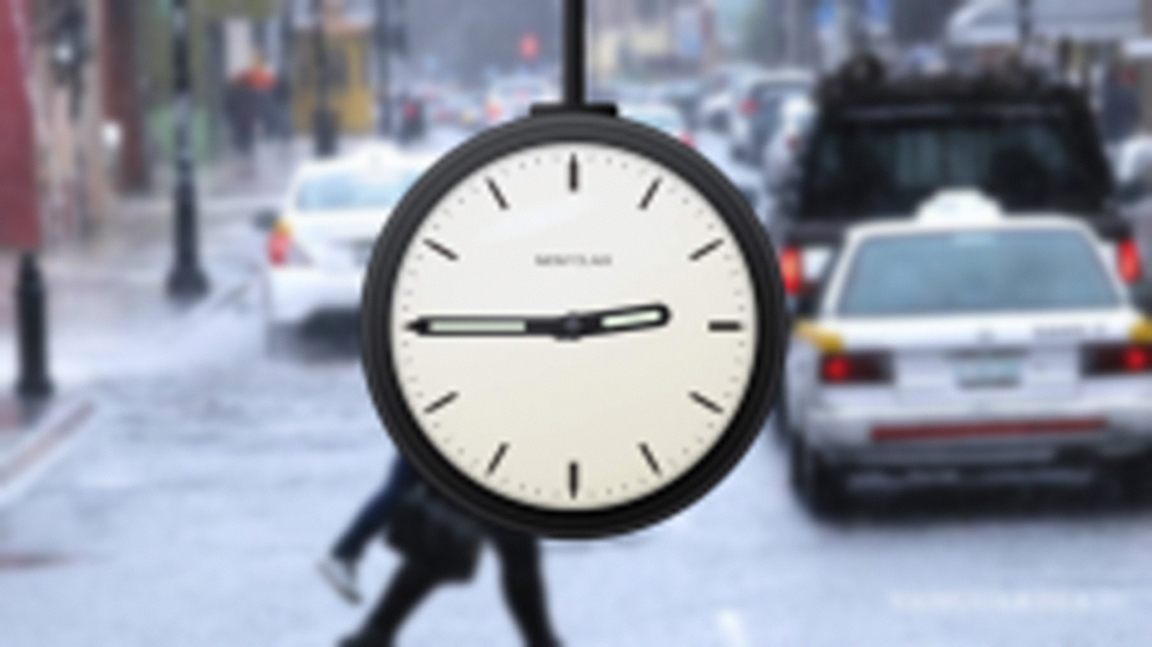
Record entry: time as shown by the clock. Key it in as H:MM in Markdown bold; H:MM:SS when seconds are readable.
**2:45**
